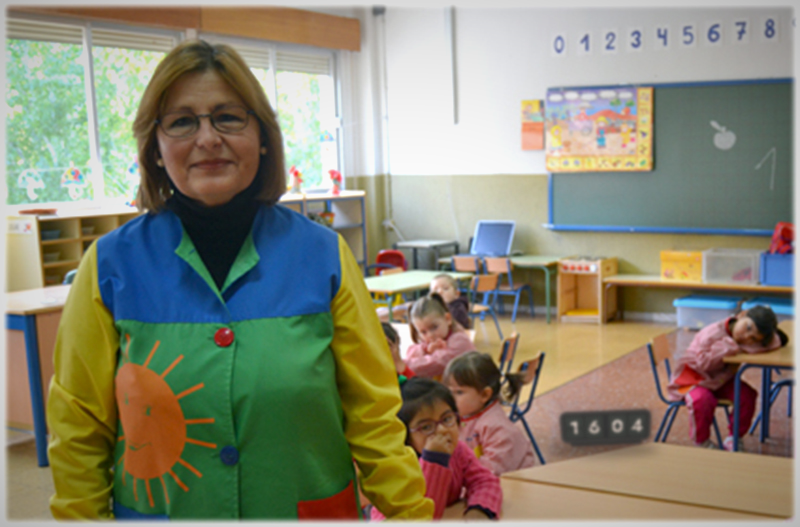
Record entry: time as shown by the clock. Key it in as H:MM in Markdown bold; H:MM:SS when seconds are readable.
**16:04**
